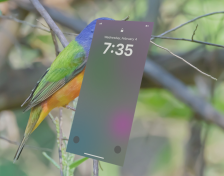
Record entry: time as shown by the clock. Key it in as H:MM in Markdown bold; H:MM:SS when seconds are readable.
**7:35**
